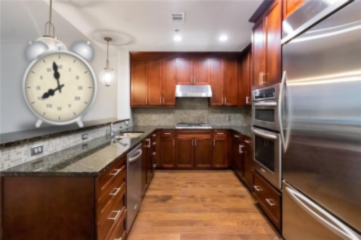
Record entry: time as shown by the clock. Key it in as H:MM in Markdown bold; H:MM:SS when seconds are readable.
**7:58**
